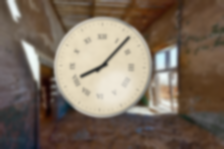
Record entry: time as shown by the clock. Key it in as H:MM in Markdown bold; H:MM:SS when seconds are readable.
**8:07**
